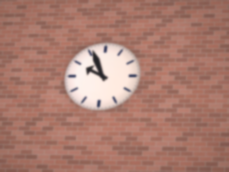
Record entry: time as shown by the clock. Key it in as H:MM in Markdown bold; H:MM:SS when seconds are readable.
**9:56**
